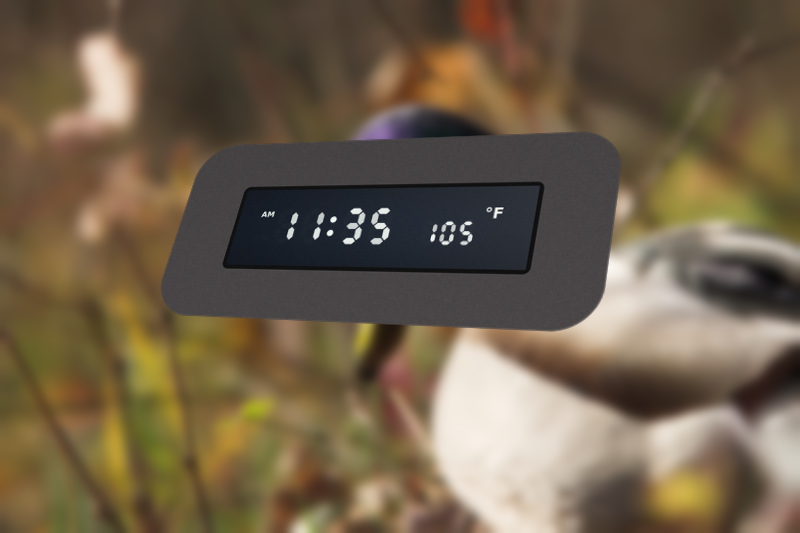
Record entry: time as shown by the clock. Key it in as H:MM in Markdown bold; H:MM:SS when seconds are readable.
**11:35**
